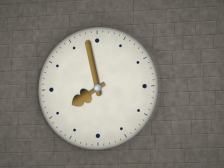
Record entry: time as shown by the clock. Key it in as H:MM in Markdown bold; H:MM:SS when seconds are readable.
**7:58**
